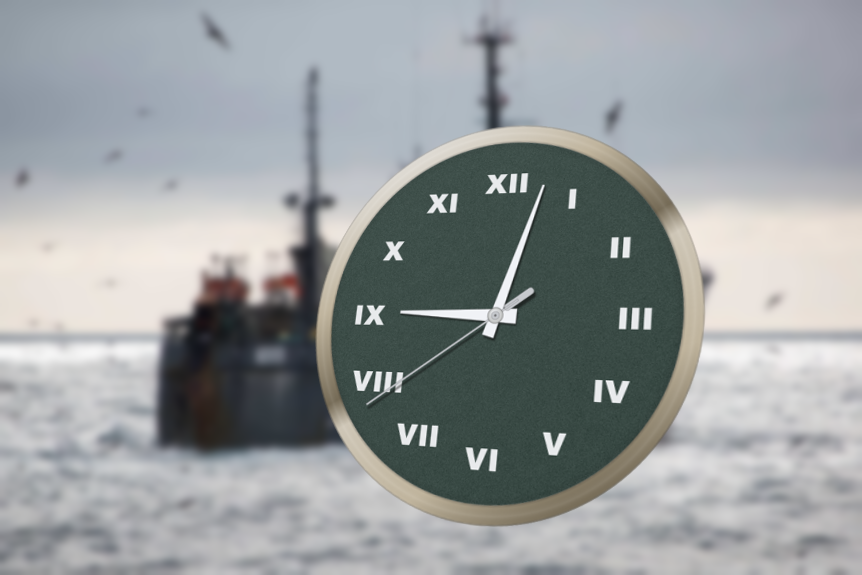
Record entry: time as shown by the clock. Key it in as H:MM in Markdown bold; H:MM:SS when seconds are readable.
**9:02:39**
